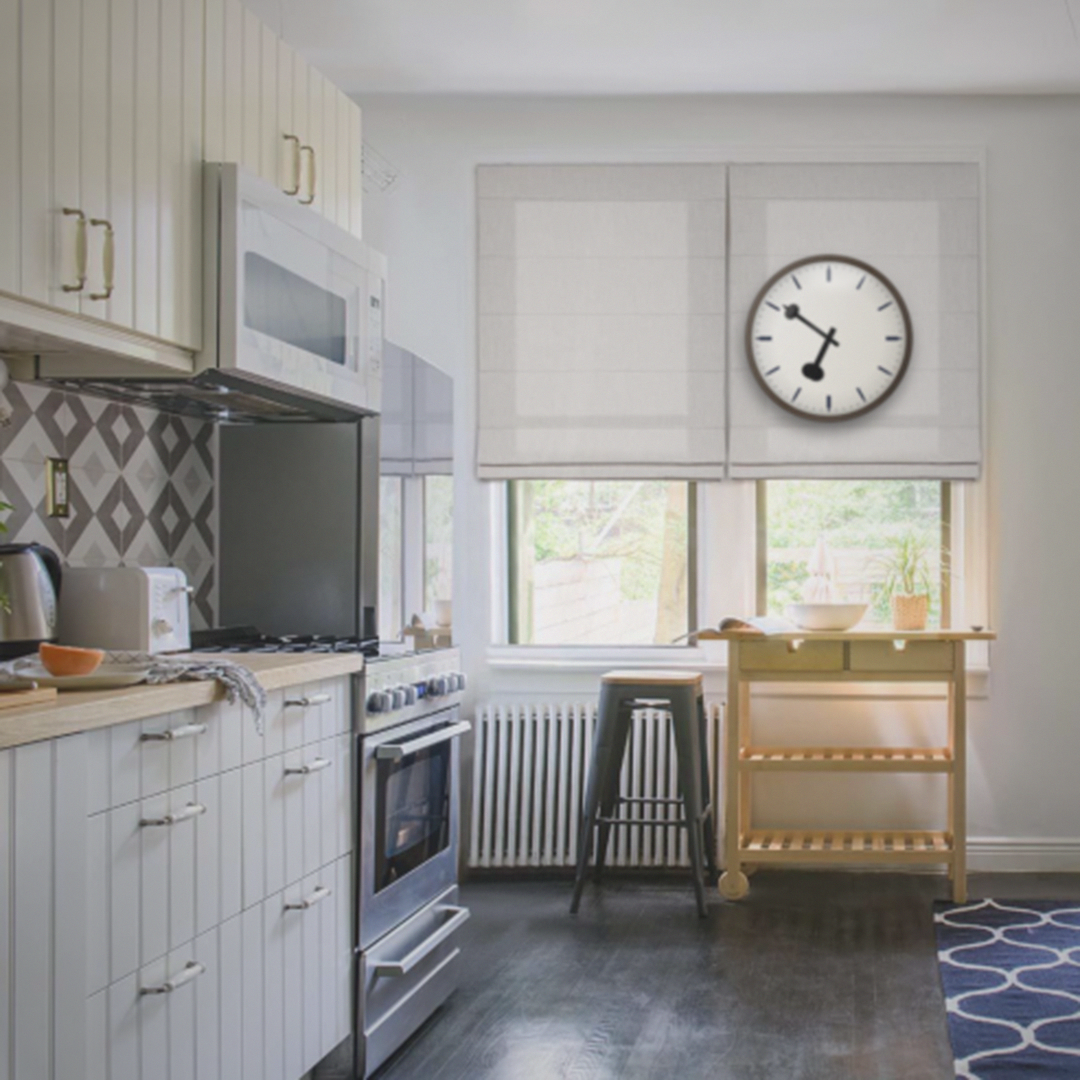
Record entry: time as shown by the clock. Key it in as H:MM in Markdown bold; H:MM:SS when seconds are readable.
**6:51**
